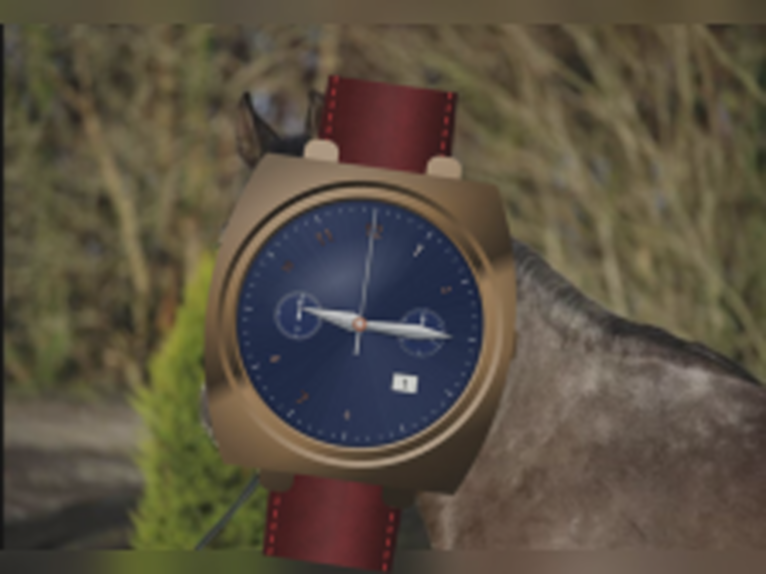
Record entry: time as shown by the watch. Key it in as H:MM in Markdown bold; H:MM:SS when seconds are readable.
**9:15**
